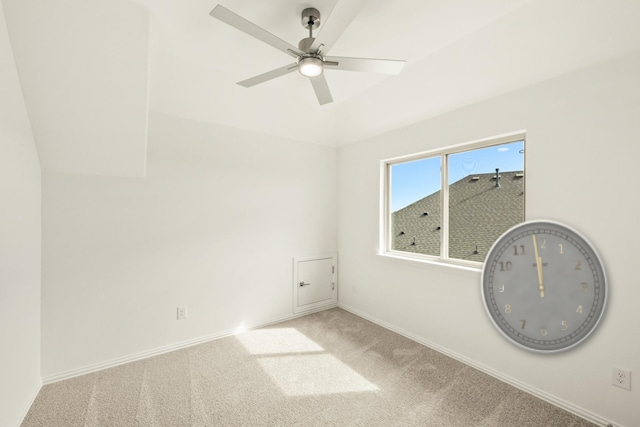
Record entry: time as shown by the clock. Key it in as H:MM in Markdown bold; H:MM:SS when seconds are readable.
**11:59**
